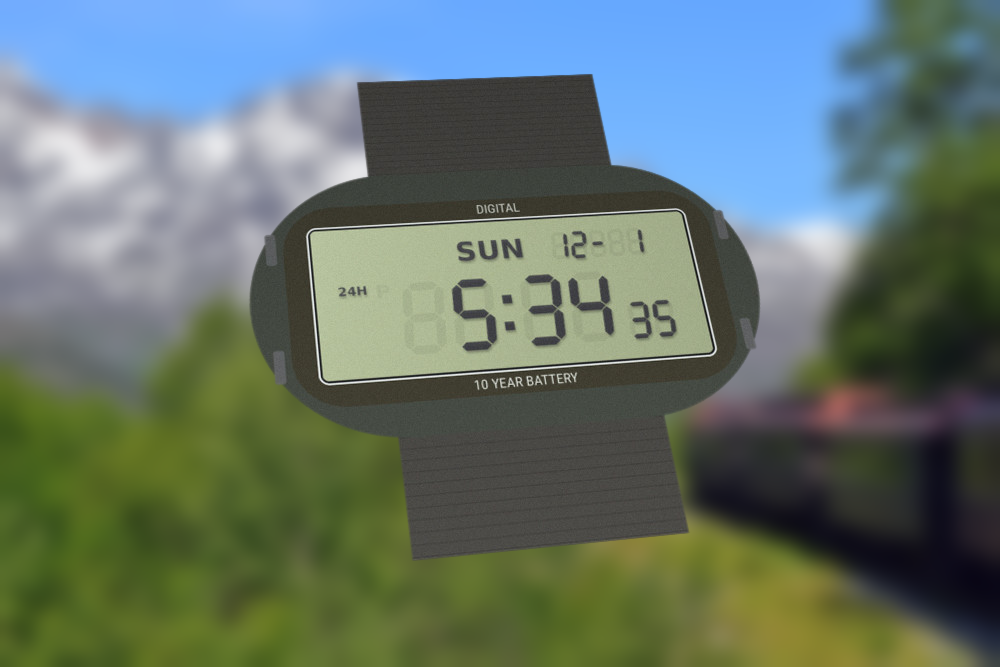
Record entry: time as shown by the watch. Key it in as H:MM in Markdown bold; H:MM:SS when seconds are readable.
**5:34:35**
